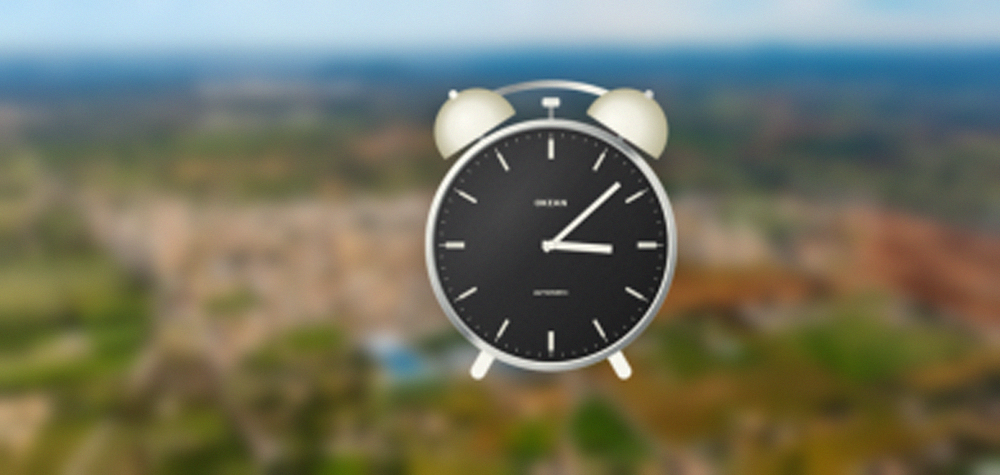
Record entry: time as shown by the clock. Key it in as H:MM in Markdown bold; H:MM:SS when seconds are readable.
**3:08**
